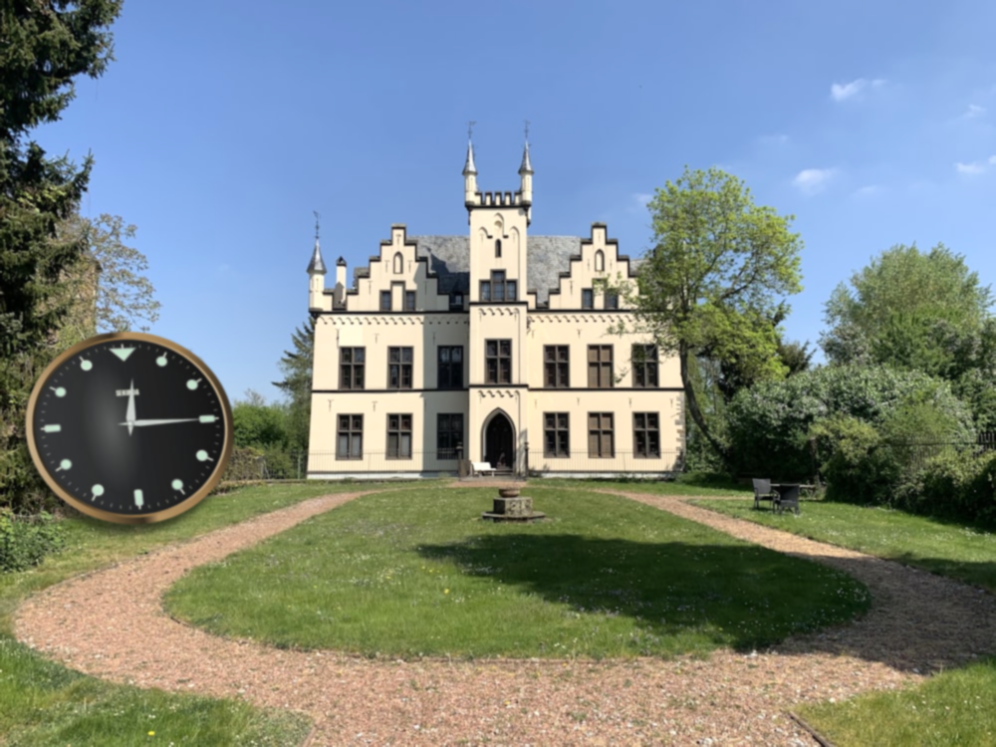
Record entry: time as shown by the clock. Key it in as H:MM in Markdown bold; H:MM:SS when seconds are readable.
**12:15**
